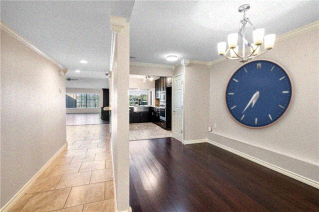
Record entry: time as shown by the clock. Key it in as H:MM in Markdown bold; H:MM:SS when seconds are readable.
**6:36**
